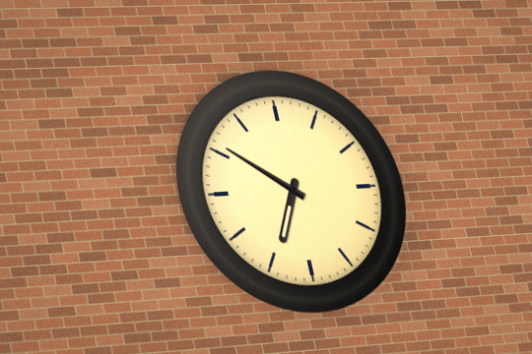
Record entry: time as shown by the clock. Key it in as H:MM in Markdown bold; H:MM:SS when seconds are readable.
**6:51**
